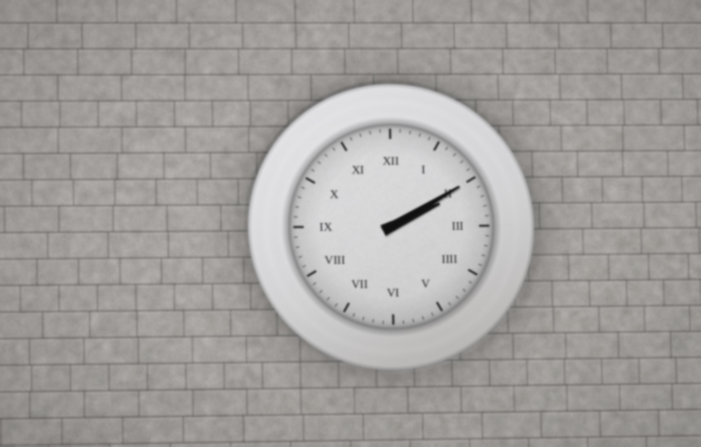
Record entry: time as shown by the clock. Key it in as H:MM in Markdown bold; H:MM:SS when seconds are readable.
**2:10**
